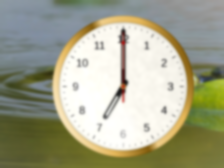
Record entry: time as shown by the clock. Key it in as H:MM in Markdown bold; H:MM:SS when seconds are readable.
**7:00:00**
